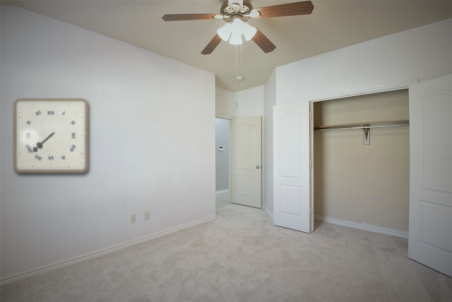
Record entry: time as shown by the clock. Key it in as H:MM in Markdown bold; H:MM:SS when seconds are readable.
**7:38**
